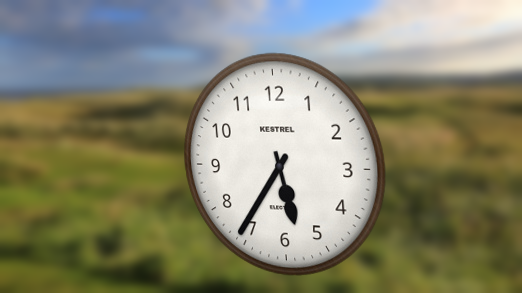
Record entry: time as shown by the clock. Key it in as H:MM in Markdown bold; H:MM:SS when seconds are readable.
**5:36**
